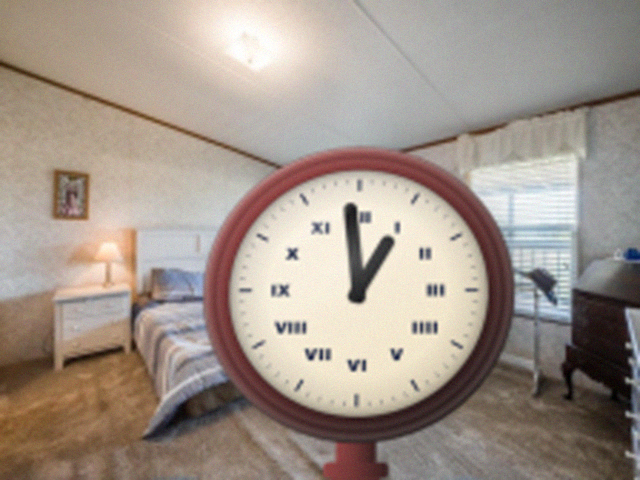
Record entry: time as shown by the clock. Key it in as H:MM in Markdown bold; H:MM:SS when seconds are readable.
**12:59**
